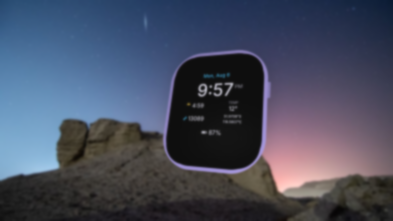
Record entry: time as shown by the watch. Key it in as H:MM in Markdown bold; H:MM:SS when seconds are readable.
**9:57**
